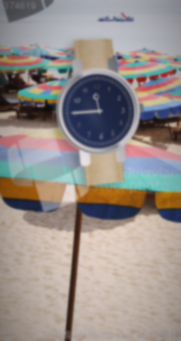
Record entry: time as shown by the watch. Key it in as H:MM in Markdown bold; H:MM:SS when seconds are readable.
**11:45**
